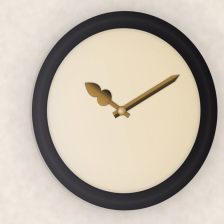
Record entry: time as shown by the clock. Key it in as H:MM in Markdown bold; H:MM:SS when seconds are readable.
**10:10**
